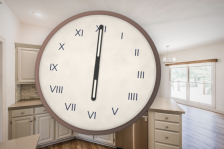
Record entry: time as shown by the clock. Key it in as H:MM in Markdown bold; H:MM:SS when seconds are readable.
**6:00**
